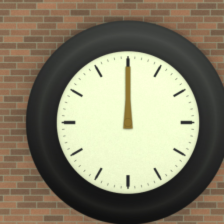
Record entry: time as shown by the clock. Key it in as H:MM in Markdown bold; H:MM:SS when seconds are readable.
**12:00**
